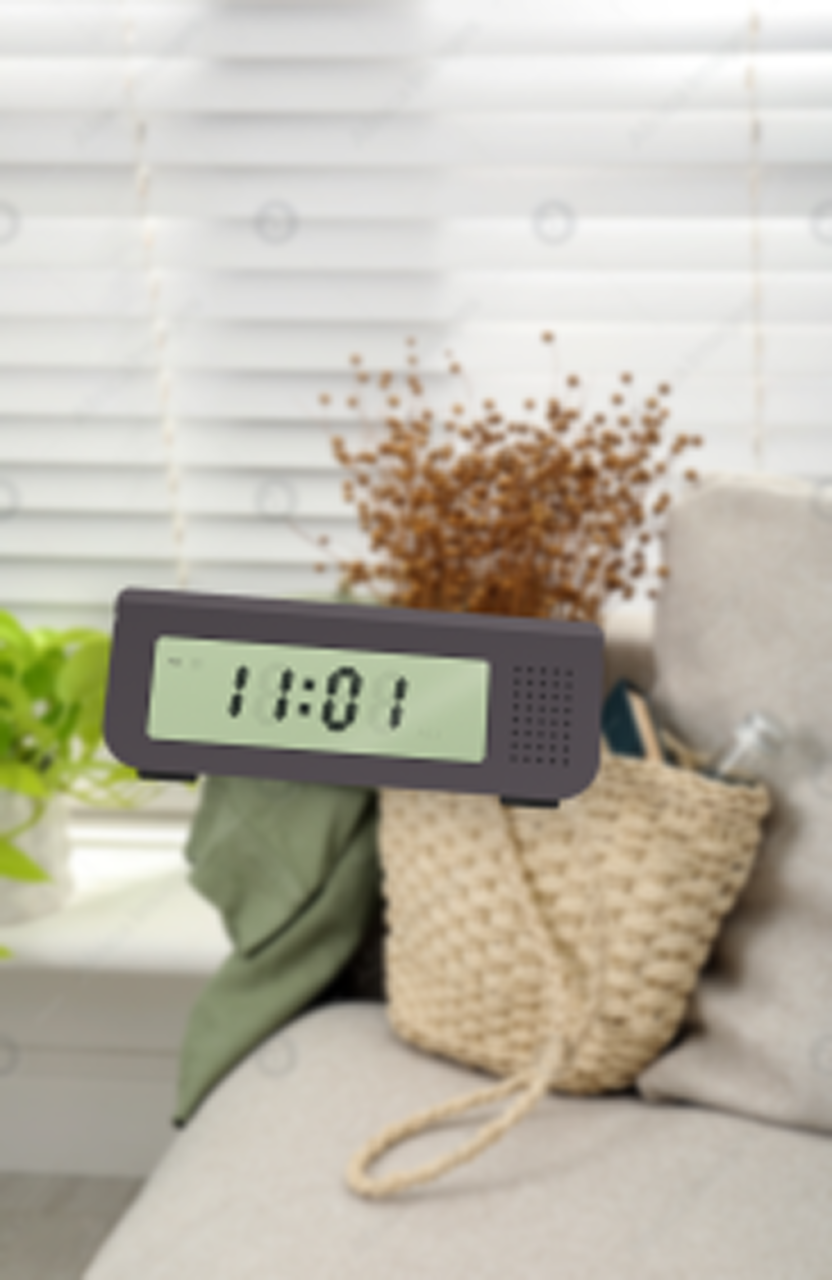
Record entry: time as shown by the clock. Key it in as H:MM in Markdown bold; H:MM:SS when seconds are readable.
**11:01**
